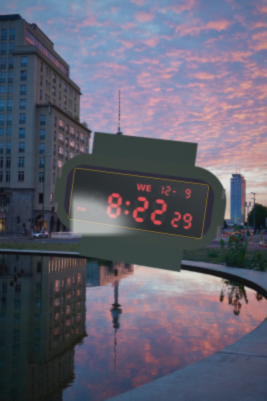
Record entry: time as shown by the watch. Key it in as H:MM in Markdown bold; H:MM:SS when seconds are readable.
**8:22:29**
